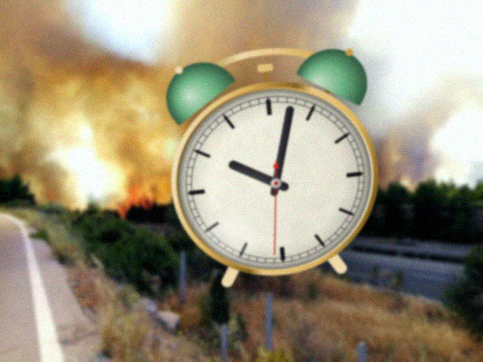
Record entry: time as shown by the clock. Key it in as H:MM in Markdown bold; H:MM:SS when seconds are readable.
**10:02:31**
